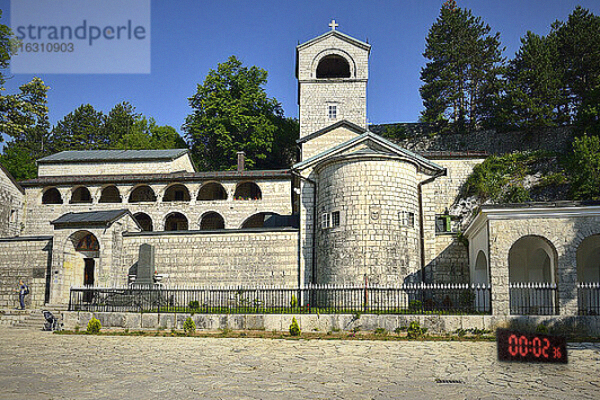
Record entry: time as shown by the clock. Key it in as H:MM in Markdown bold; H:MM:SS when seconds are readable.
**0:02:36**
